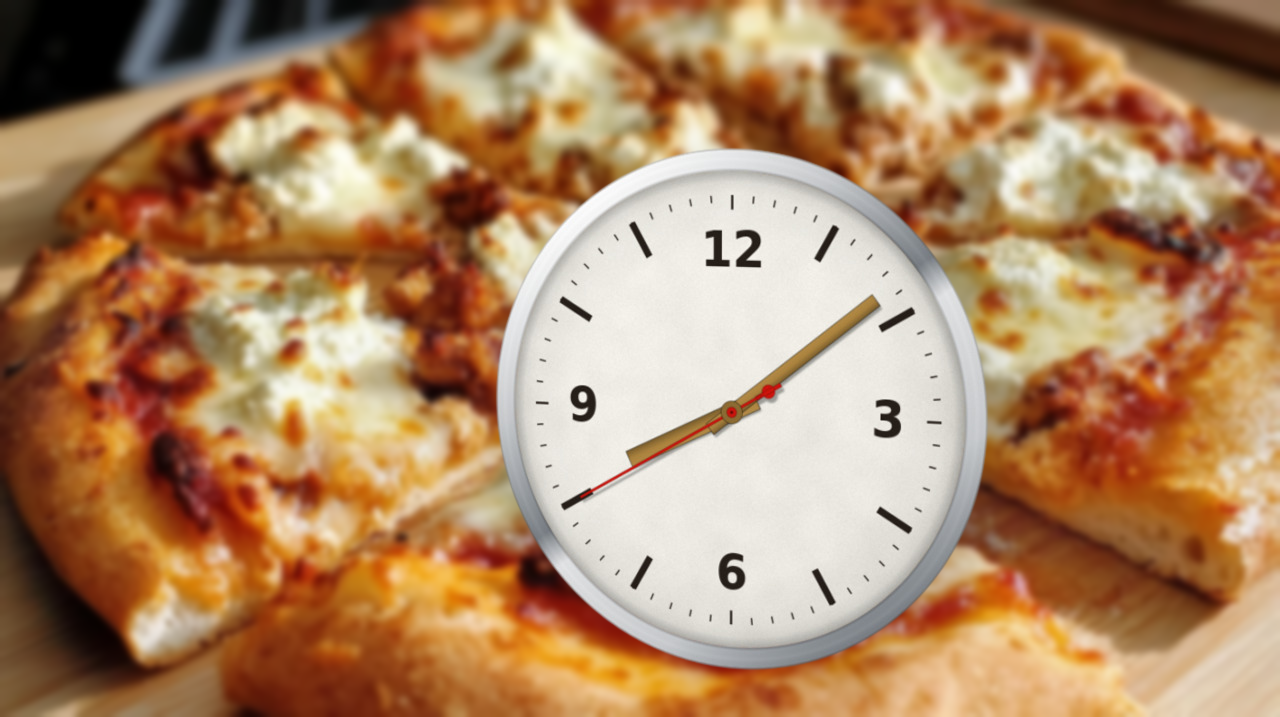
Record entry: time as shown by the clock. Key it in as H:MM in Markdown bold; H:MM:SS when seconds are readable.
**8:08:40**
